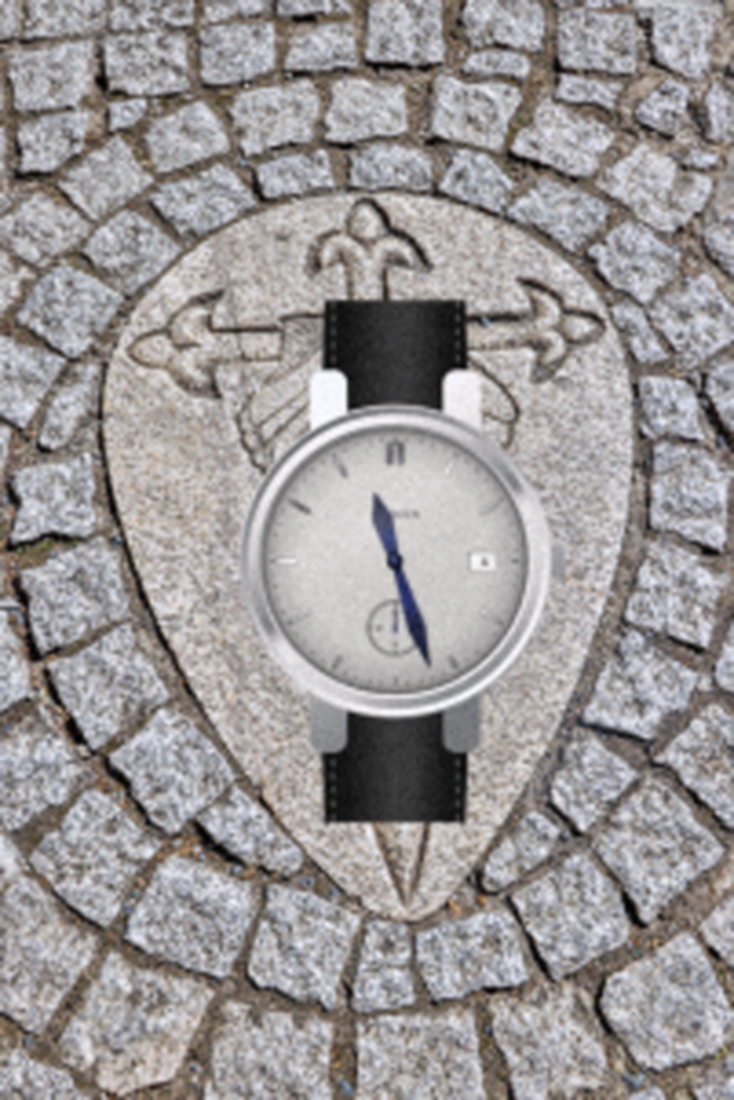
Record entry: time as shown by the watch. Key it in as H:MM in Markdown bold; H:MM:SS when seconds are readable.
**11:27**
